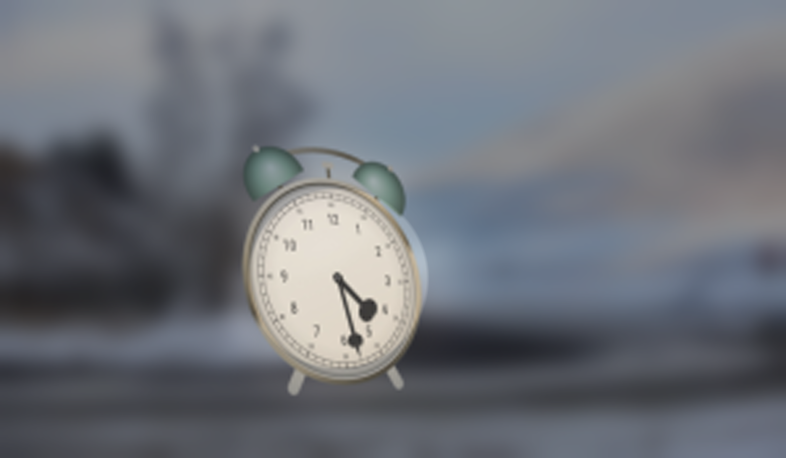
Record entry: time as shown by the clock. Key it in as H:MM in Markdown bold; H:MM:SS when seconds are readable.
**4:28**
